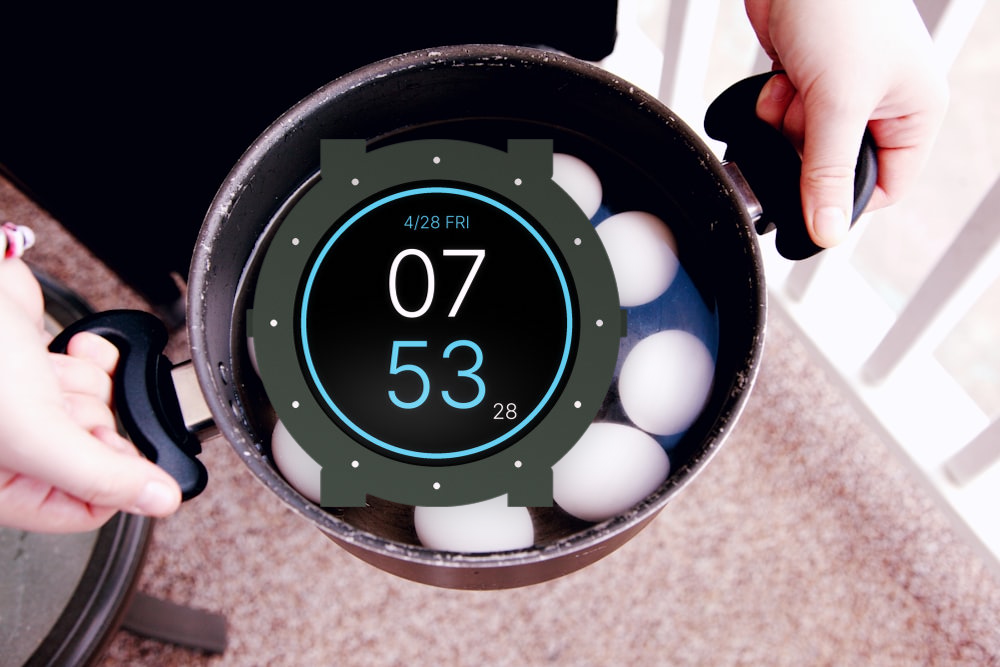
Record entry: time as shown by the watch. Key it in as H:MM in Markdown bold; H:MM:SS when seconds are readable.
**7:53:28**
